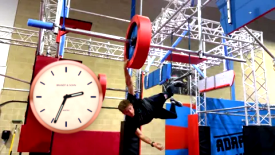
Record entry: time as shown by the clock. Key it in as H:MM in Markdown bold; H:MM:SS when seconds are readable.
**2:34**
